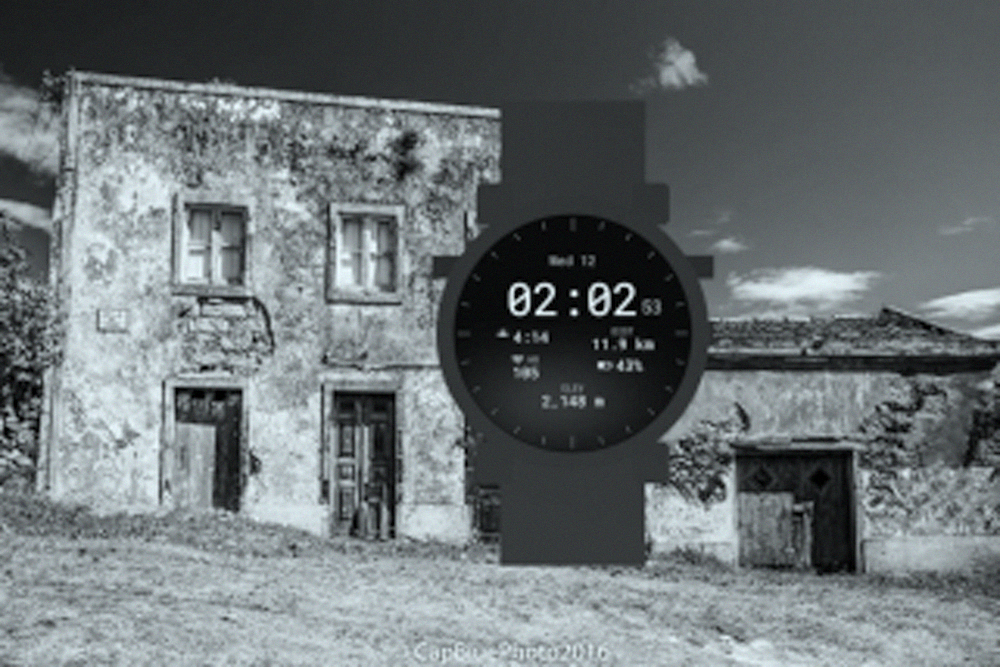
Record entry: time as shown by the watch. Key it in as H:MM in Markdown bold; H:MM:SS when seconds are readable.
**2:02**
